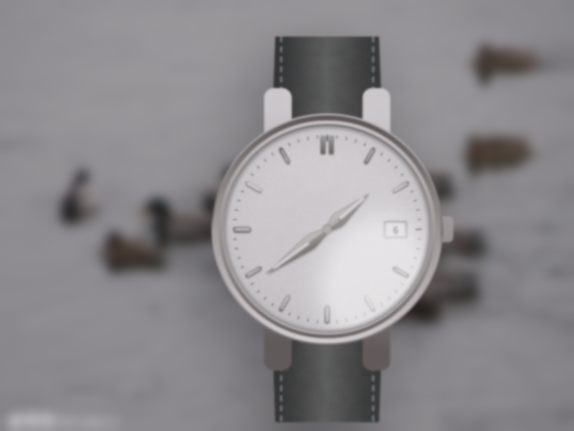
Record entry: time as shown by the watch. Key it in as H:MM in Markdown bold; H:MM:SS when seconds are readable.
**1:39**
